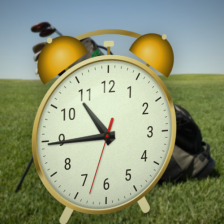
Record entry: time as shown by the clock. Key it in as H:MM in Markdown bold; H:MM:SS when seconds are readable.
**10:44:33**
